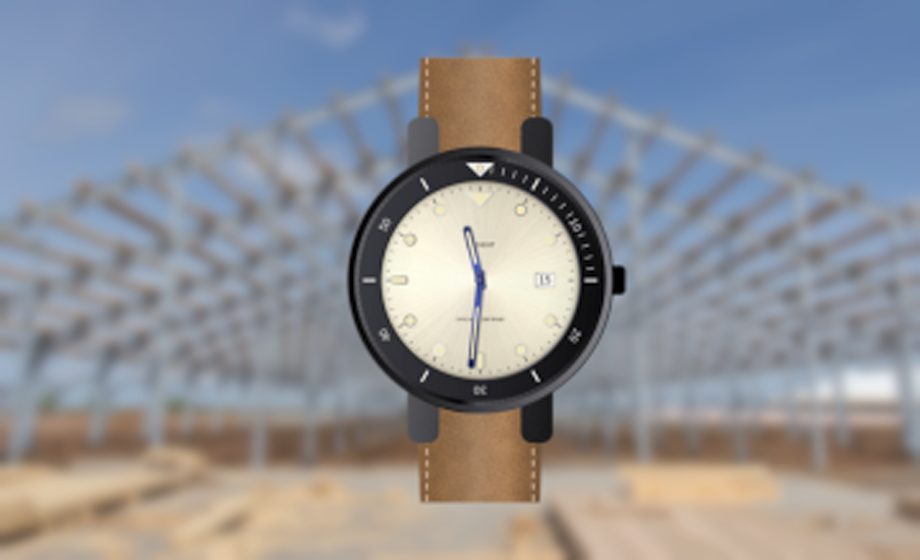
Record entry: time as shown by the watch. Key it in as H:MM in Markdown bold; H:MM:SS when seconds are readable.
**11:31**
